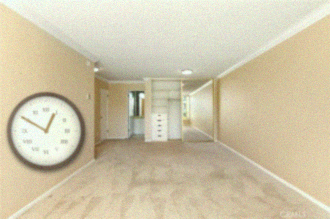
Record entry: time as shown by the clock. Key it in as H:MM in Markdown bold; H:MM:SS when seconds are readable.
**12:50**
